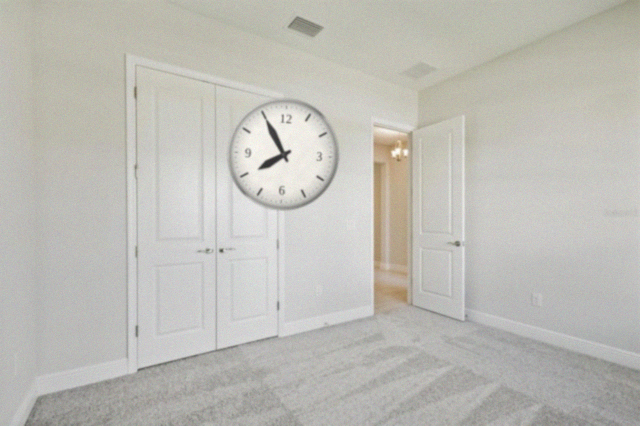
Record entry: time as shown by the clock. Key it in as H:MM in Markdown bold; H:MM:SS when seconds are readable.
**7:55**
